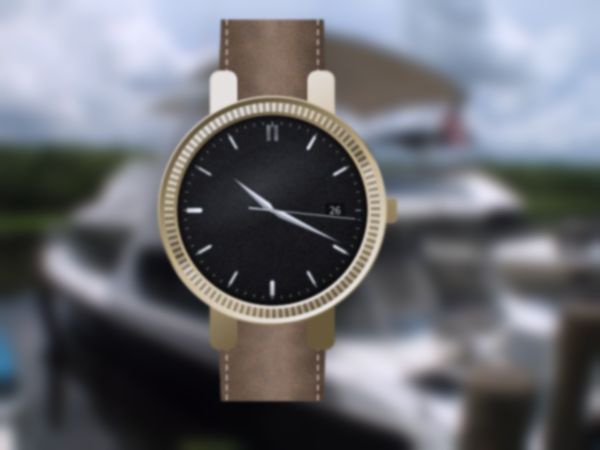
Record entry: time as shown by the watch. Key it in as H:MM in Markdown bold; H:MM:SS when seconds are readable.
**10:19:16**
